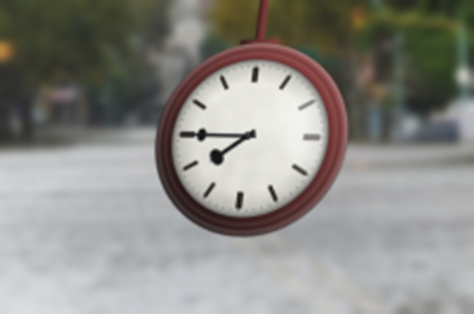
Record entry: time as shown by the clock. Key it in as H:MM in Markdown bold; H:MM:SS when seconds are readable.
**7:45**
